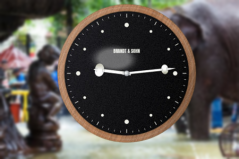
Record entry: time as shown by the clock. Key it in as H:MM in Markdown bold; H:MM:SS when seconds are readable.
**9:14**
